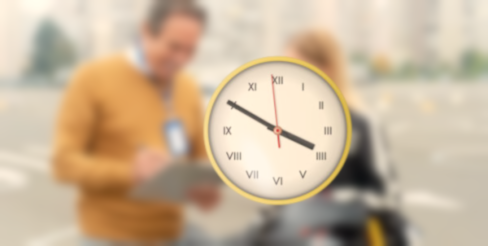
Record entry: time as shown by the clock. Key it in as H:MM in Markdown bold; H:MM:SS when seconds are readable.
**3:49:59**
